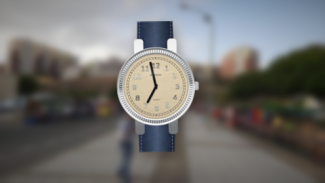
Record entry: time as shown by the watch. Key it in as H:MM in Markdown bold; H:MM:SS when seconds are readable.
**6:58**
